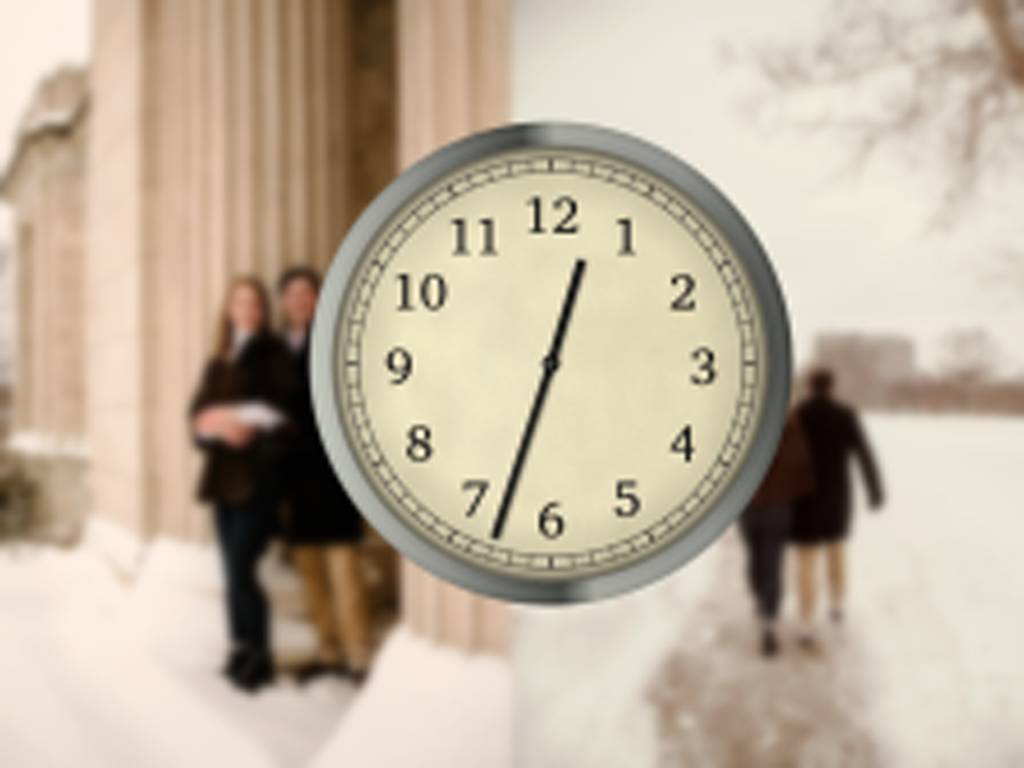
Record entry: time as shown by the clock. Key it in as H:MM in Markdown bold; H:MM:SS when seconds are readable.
**12:33**
